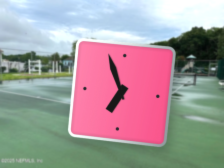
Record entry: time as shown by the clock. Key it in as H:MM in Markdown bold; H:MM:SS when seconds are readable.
**6:56**
